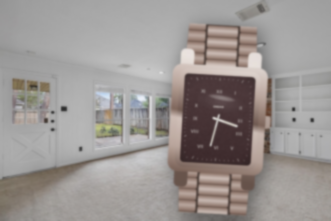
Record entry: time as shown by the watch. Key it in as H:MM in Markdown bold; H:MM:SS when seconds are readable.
**3:32**
